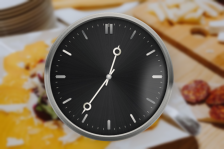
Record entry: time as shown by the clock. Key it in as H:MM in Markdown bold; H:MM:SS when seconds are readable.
**12:36**
